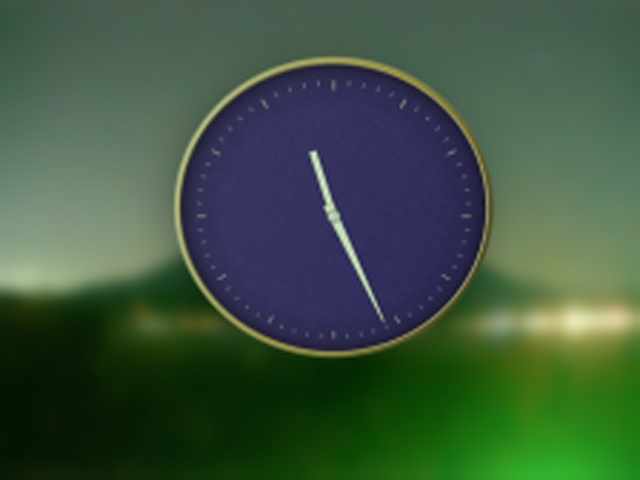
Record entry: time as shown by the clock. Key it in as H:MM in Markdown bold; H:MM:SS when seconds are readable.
**11:26**
